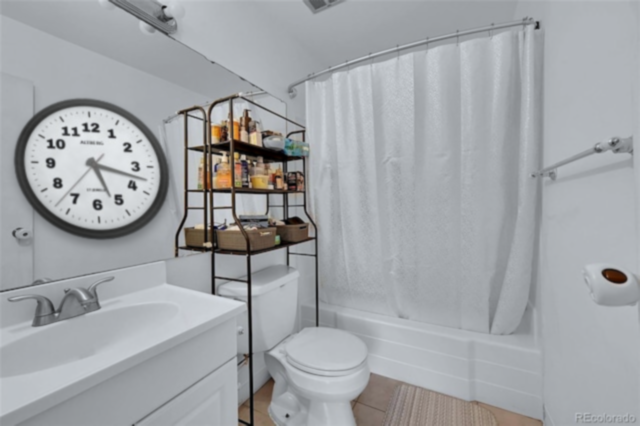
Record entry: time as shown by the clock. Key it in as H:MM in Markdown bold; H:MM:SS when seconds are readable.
**5:17:37**
